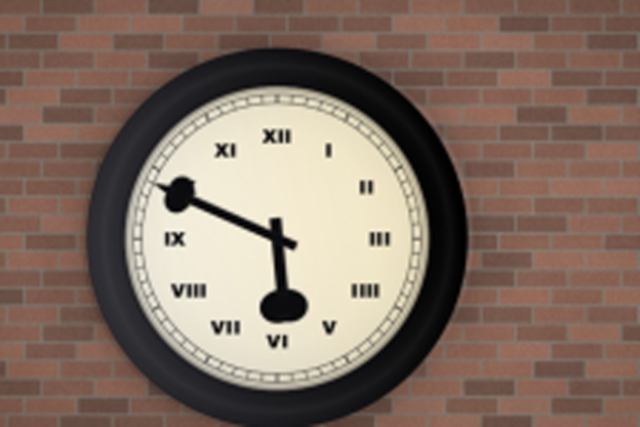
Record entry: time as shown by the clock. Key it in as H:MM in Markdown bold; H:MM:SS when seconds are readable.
**5:49**
